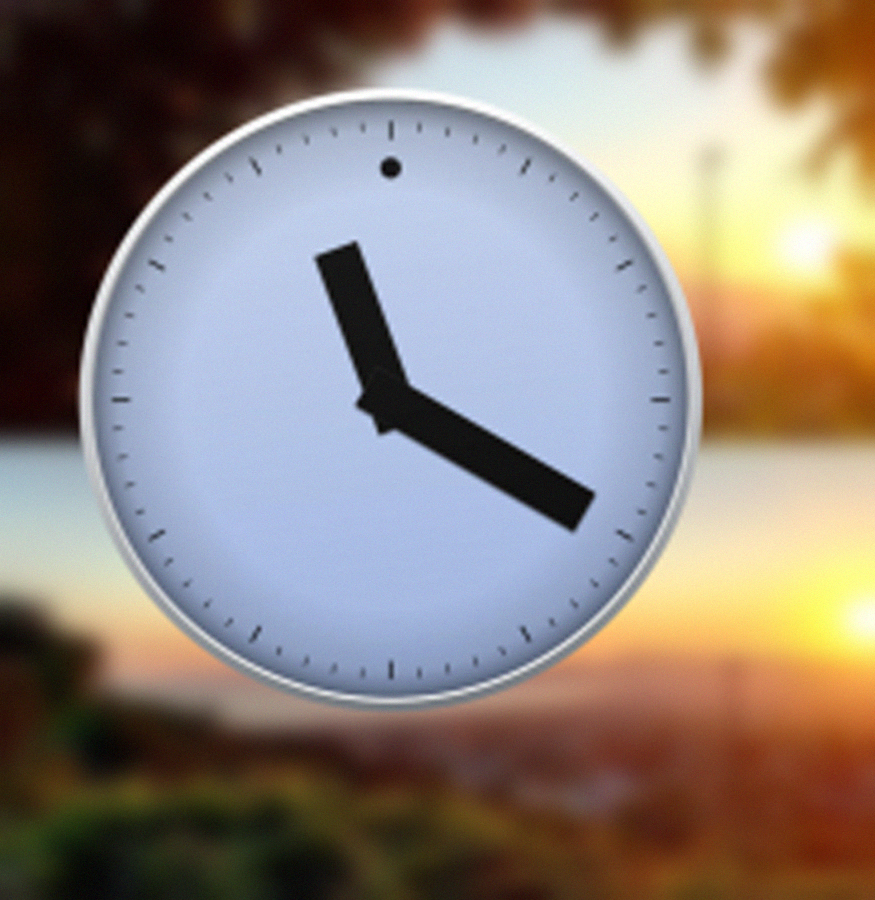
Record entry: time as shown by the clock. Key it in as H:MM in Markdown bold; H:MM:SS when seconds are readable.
**11:20**
